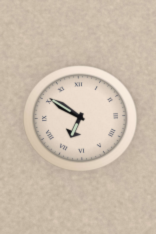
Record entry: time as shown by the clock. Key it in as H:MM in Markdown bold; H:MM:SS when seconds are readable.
**6:51**
